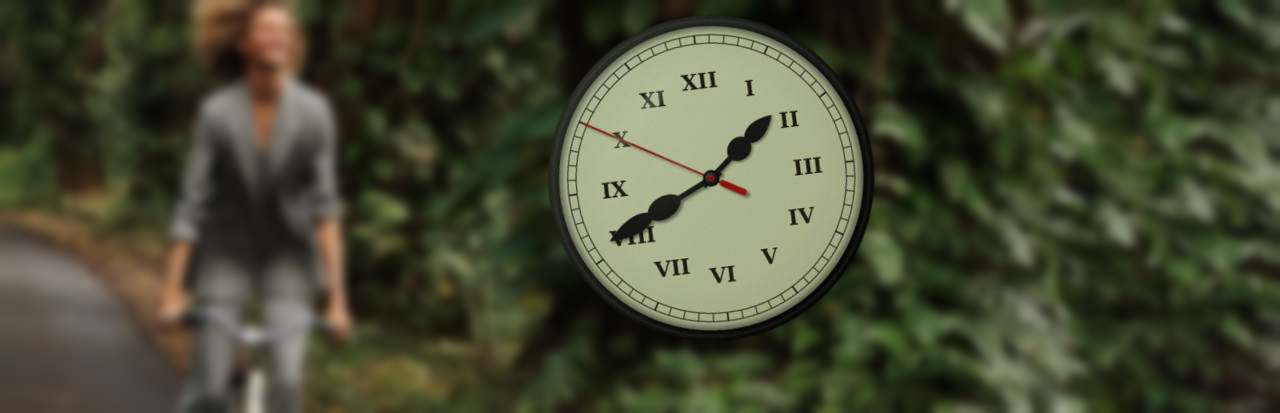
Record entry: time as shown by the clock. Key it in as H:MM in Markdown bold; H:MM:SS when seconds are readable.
**1:40:50**
